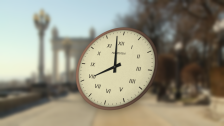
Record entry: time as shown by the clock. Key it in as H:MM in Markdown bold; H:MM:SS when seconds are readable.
**7:58**
